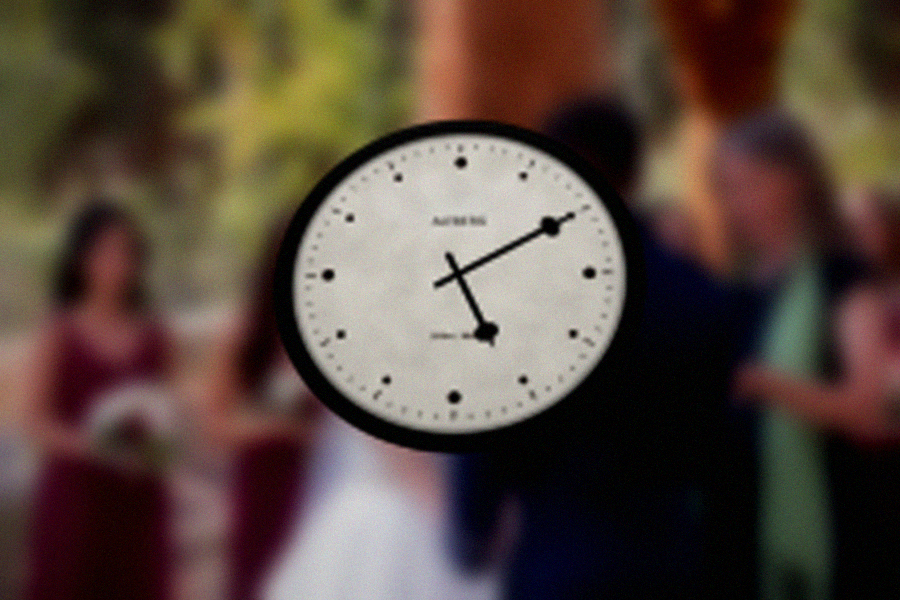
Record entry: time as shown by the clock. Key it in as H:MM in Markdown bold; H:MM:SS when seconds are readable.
**5:10**
